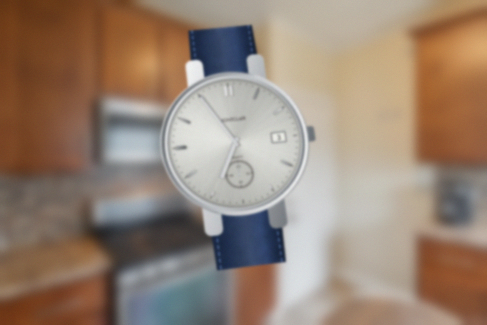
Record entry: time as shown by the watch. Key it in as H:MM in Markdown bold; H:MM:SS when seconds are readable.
**6:55**
